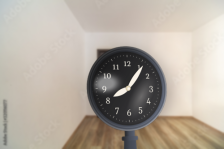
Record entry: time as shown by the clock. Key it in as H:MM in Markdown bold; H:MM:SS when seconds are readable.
**8:06**
